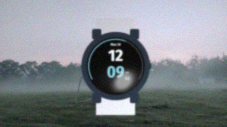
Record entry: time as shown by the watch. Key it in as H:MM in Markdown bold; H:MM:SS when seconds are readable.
**12:09**
